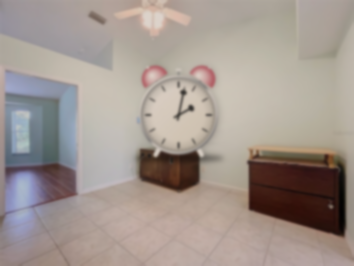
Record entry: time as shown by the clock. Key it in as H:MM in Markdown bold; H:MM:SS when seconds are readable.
**2:02**
